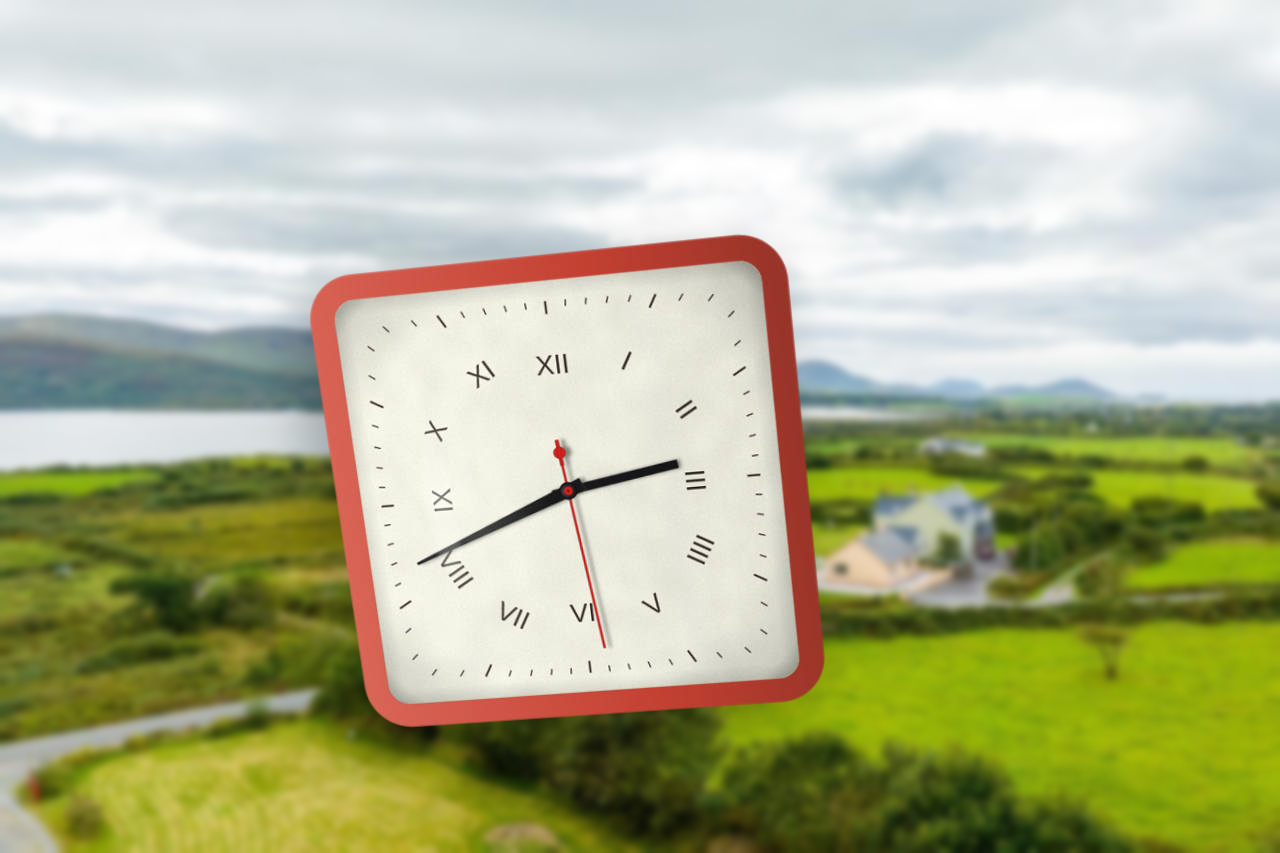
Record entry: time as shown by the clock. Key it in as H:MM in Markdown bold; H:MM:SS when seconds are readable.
**2:41:29**
